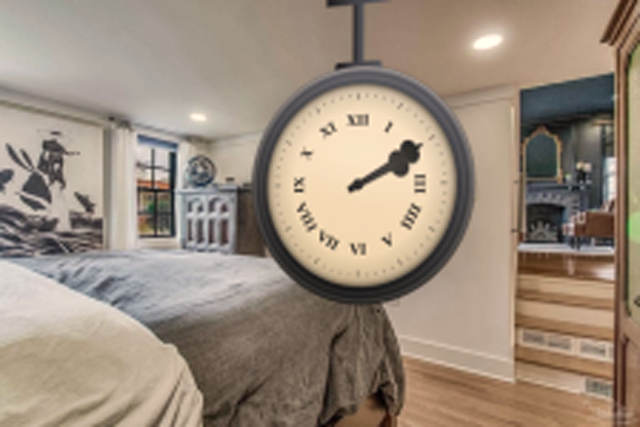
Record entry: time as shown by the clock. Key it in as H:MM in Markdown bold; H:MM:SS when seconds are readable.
**2:10**
